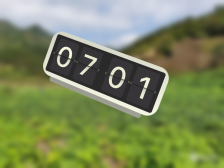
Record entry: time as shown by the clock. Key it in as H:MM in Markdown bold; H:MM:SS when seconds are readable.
**7:01**
